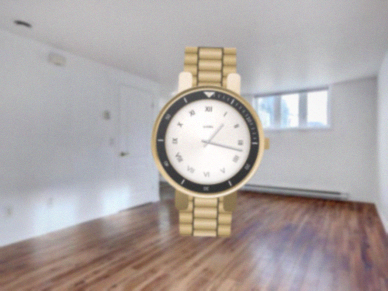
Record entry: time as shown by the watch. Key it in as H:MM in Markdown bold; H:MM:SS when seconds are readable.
**1:17**
